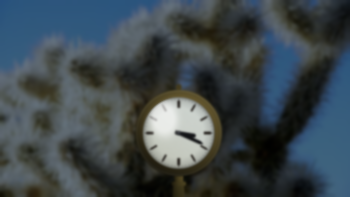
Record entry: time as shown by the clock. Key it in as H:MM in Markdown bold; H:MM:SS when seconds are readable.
**3:19**
